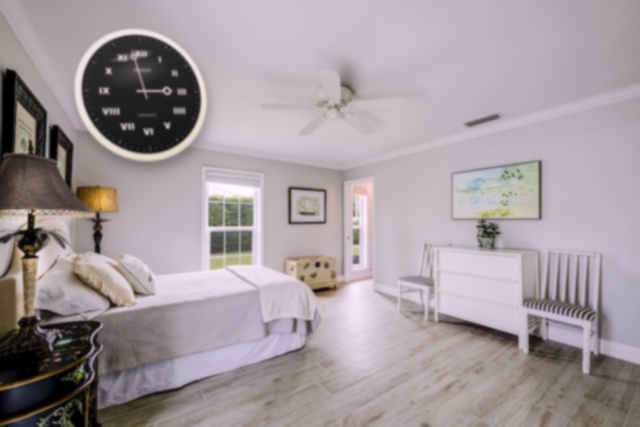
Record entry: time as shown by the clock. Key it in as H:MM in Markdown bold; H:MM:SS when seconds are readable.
**2:58**
